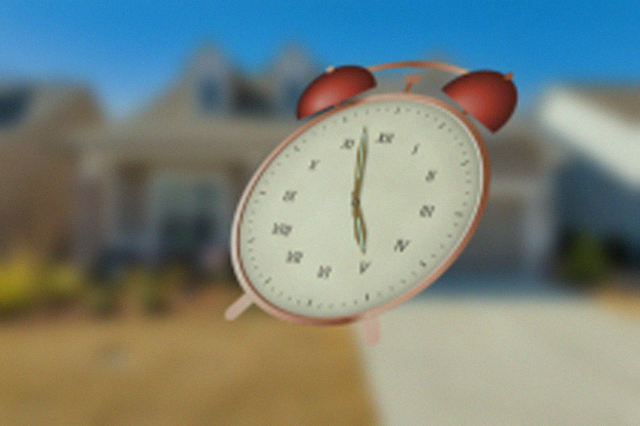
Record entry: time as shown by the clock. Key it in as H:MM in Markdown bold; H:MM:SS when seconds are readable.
**4:57**
